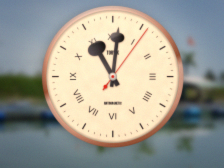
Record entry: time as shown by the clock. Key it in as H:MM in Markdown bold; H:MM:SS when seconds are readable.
**11:01:06**
